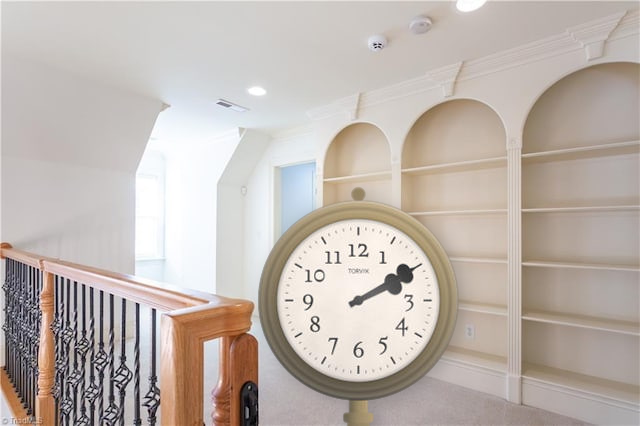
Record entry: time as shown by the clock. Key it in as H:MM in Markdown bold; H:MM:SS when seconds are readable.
**2:10**
